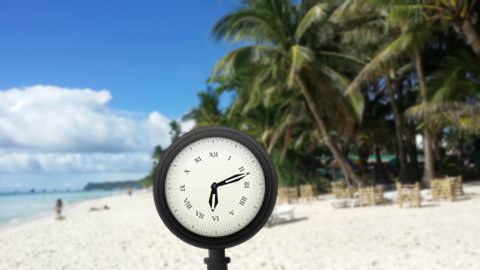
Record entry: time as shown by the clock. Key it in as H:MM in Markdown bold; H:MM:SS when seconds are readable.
**6:12**
